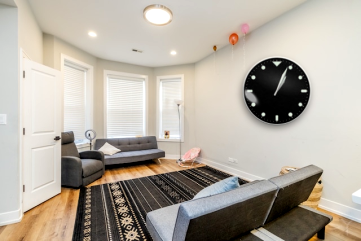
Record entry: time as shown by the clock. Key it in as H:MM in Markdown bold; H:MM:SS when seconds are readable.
**1:04**
